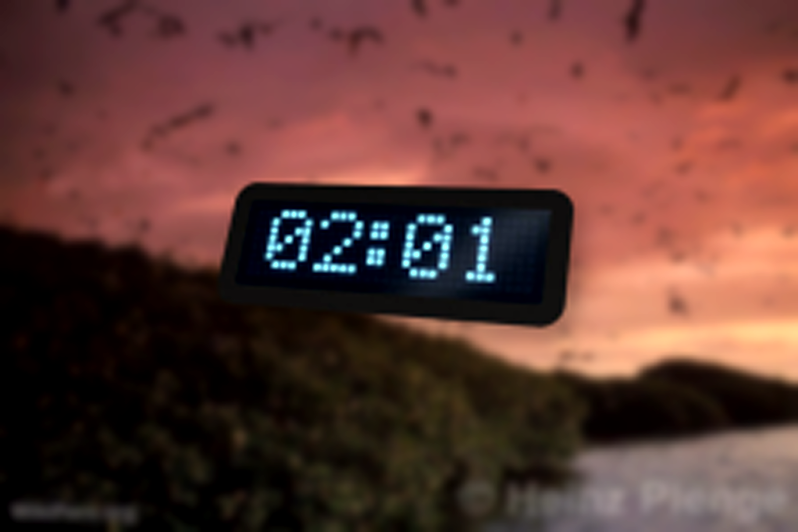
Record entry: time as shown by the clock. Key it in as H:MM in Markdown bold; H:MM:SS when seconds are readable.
**2:01**
